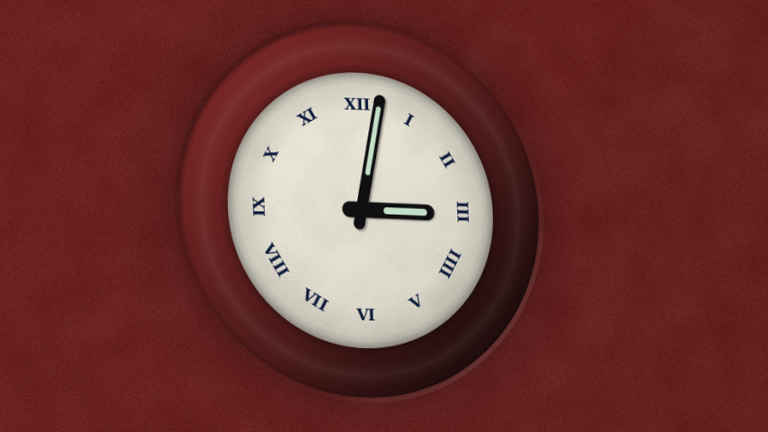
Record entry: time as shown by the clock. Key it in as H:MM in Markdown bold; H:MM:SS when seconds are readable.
**3:02**
